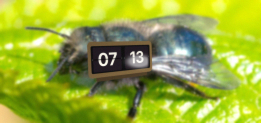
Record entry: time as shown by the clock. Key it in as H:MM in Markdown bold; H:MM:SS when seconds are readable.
**7:13**
